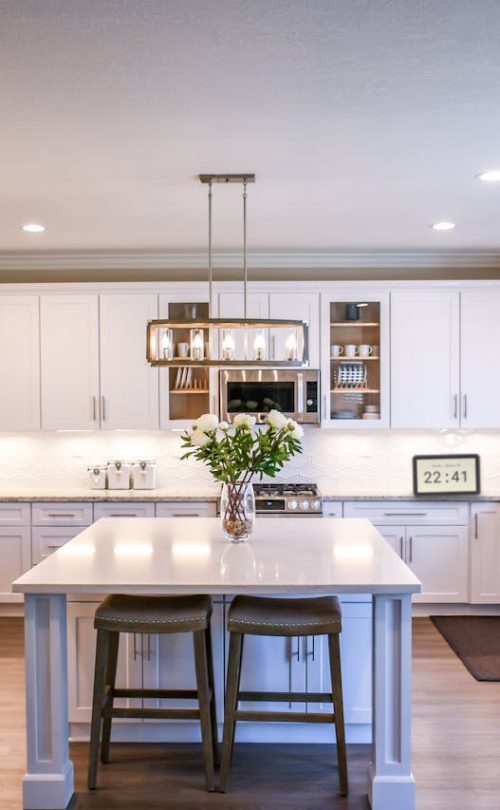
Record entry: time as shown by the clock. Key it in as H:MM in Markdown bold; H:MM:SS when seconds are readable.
**22:41**
